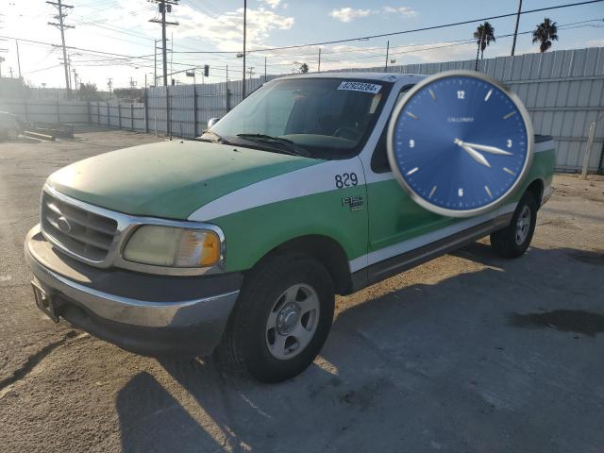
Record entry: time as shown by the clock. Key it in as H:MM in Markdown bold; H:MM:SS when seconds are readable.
**4:17**
